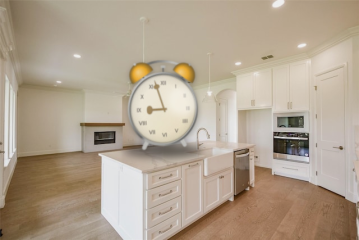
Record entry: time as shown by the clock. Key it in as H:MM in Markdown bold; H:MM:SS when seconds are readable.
**8:57**
